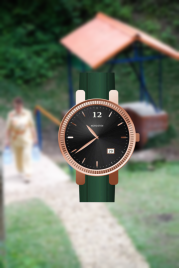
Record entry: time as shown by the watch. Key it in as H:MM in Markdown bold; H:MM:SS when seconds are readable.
**10:39**
